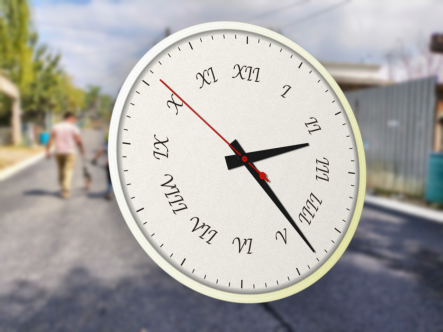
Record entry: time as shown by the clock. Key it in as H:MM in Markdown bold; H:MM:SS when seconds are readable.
**2:22:51**
